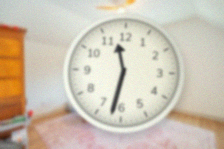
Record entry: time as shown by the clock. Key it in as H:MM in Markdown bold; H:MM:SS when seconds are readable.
**11:32**
